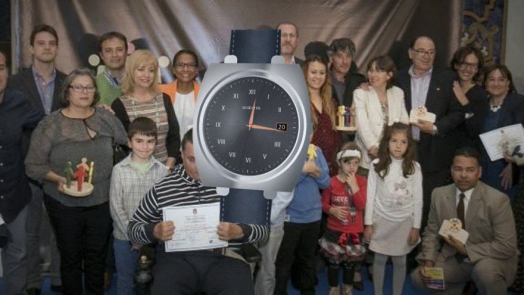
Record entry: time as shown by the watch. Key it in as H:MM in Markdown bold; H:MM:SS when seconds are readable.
**12:16**
